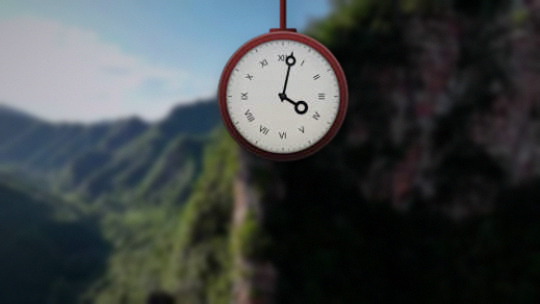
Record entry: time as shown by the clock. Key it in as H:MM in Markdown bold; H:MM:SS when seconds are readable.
**4:02**
